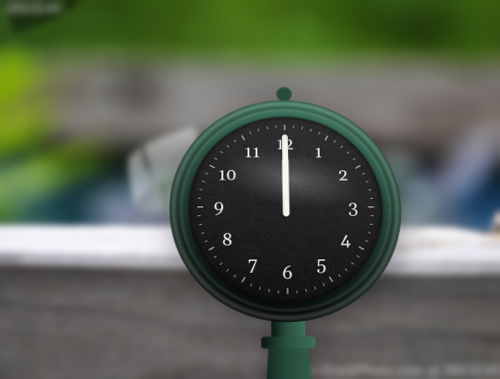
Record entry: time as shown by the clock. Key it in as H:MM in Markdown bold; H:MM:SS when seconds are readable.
**12:00**
